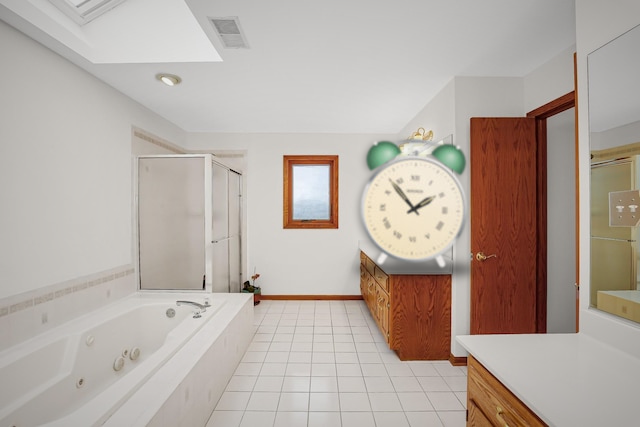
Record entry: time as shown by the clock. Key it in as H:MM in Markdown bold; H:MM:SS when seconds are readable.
**1:53**
